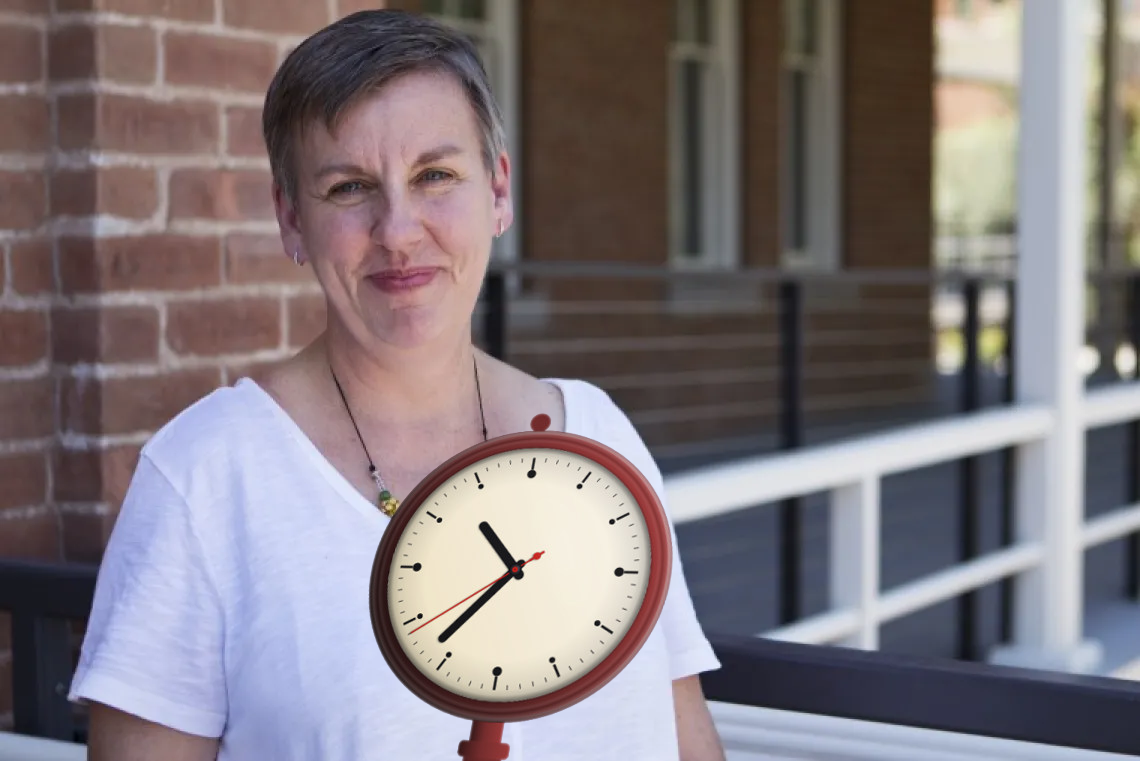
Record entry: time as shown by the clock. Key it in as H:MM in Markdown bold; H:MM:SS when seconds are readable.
**10:36:39**
